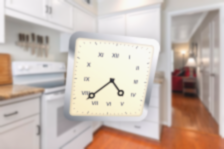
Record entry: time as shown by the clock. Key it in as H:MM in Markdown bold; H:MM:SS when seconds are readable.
**4:38**
